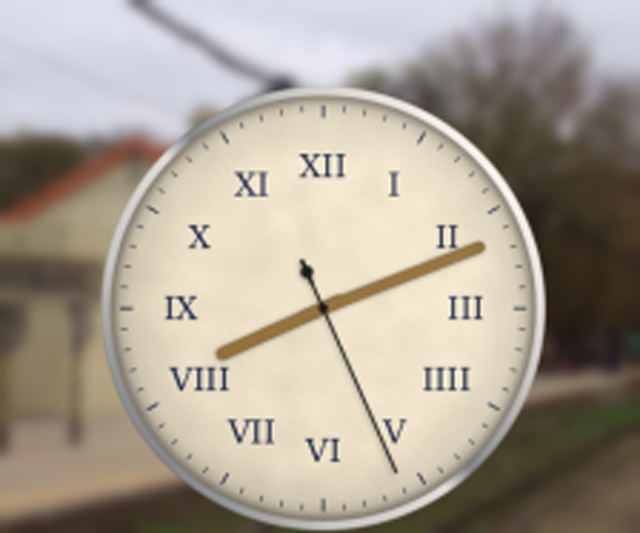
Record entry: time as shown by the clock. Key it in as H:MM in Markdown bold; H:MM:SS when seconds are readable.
**8:11:26**
